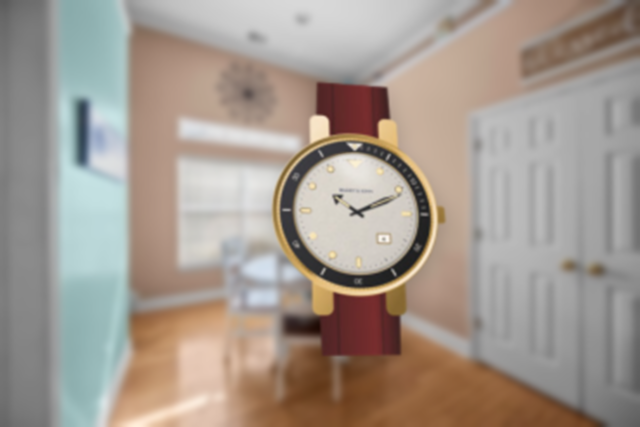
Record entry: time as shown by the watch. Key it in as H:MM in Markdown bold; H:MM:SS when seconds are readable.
**10:11**
